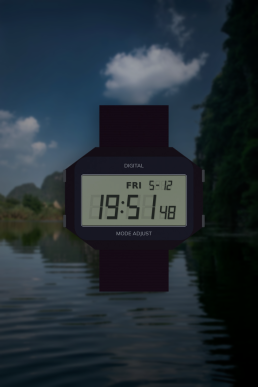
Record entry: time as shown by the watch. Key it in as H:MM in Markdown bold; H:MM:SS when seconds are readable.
**19:51:48**
